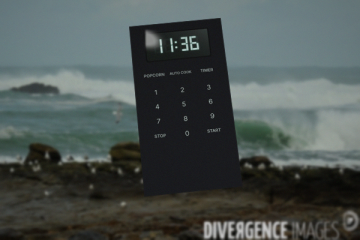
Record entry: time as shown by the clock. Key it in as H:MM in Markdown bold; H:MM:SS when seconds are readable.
**11:36**
